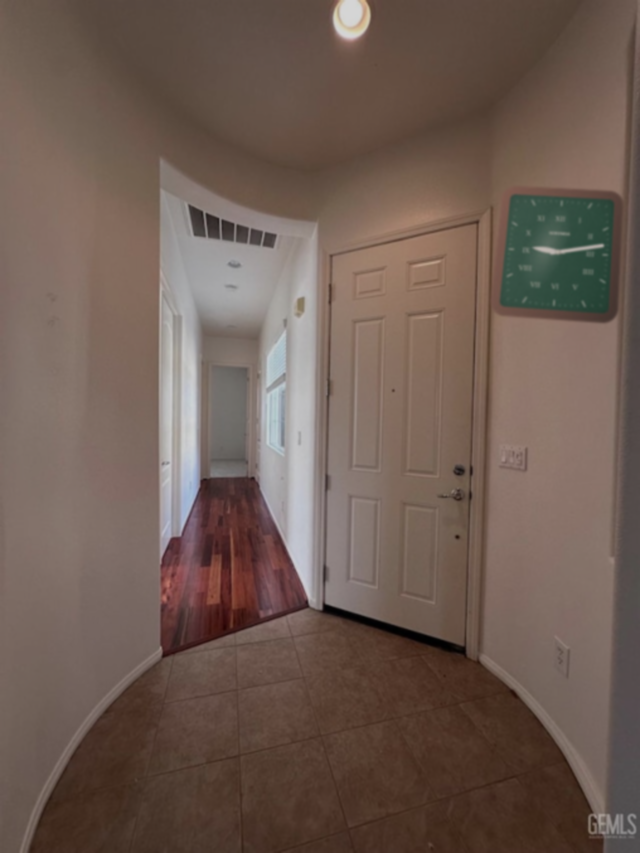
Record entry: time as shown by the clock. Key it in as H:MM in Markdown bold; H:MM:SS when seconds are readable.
**9:13**
